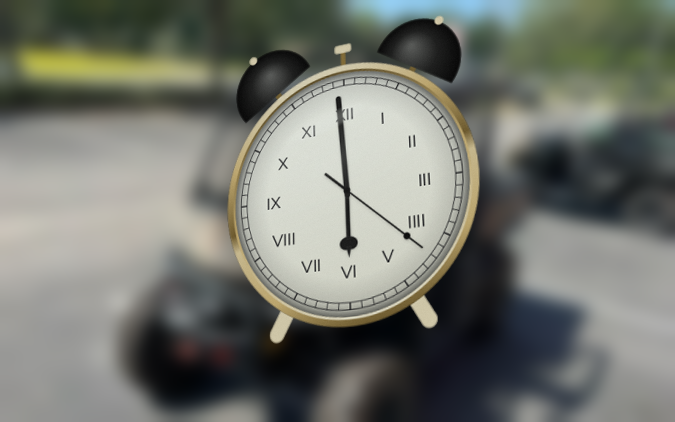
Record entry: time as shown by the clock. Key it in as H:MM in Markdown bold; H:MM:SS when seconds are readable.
**5:59:22**
